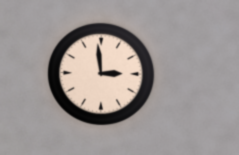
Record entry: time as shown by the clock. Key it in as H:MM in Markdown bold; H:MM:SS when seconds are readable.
**2:59**
